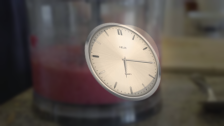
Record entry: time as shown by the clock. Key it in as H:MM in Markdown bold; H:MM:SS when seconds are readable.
**6:15**
